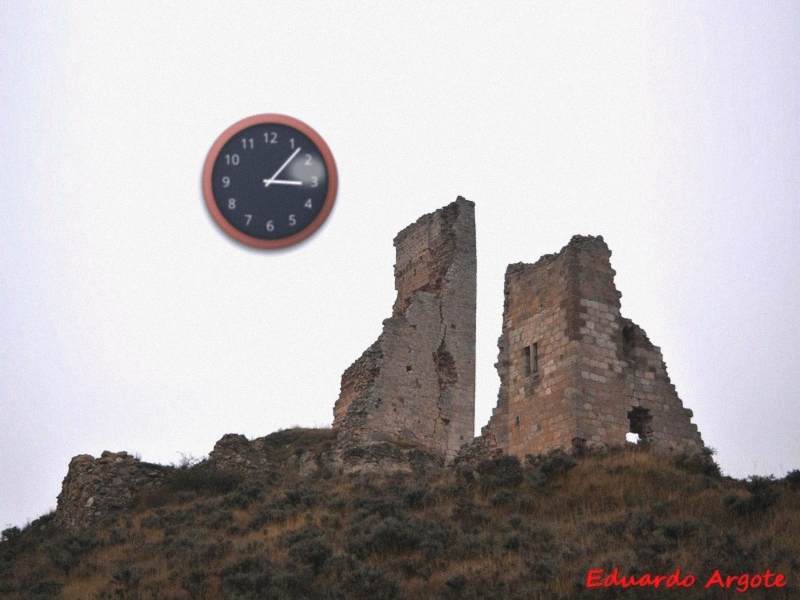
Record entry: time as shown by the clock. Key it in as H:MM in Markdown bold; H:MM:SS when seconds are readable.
**3:07**
